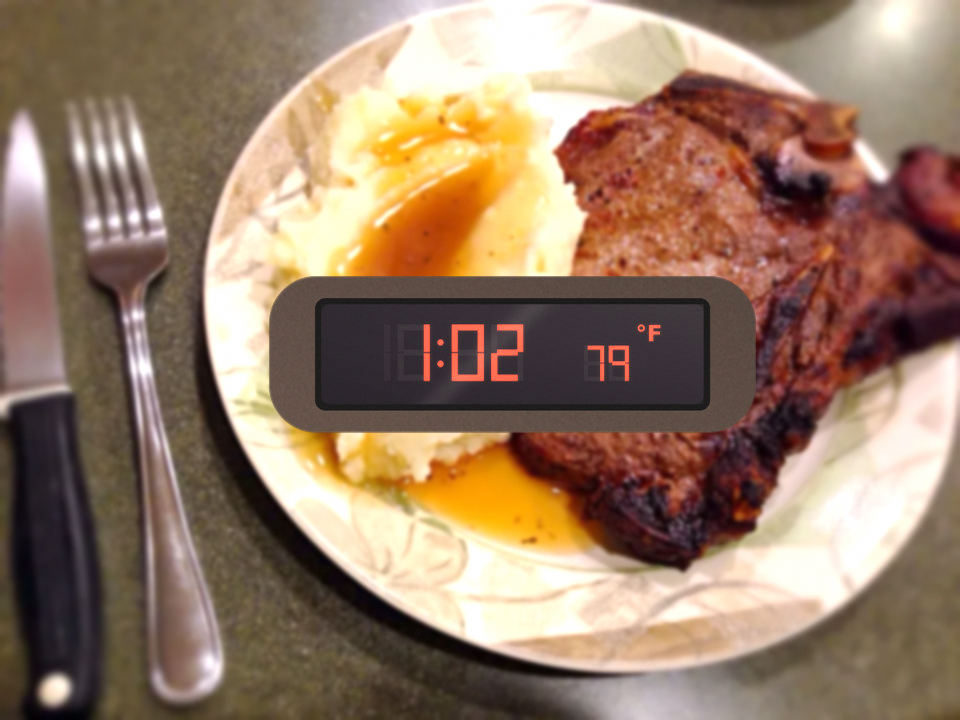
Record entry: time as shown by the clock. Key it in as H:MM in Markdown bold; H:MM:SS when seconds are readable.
**1:02**
